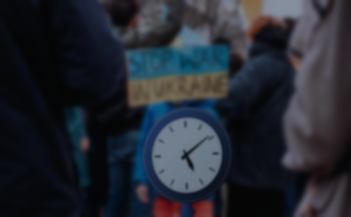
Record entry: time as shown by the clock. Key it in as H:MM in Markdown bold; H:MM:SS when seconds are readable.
**5:09**
